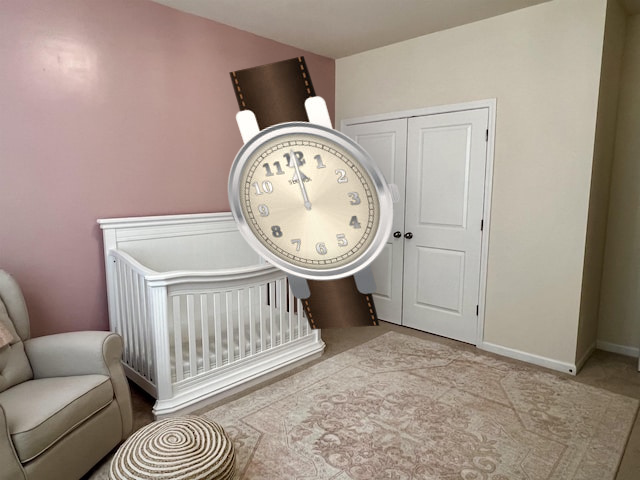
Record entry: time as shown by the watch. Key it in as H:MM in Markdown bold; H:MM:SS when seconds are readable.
**12:00**
